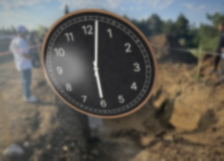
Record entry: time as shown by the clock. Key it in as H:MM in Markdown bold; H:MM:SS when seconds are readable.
**6:02**
